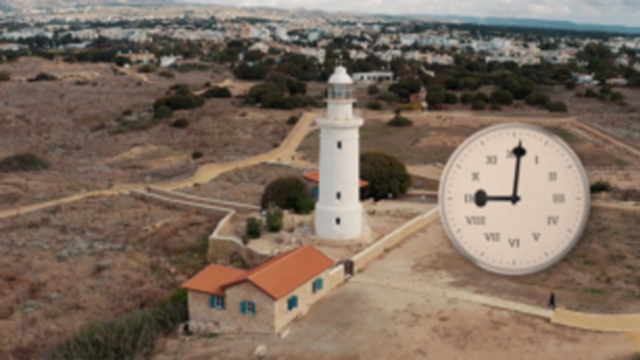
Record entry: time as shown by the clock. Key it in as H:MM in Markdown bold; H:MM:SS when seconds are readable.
**9:01**
